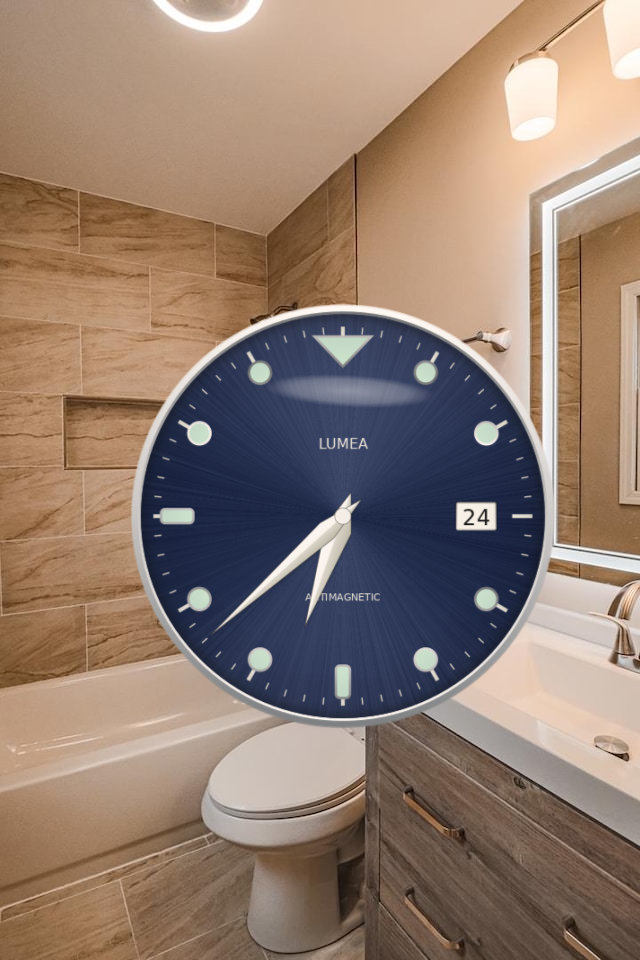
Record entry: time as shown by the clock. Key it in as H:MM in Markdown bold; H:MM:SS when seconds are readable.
**6:38**
